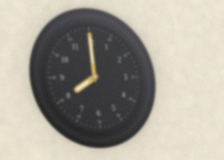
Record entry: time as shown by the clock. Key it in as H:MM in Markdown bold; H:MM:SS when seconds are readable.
**8:00**
